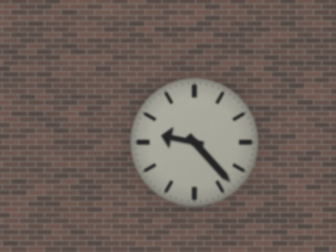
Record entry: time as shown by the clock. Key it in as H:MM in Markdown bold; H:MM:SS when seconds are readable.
**9:23**
